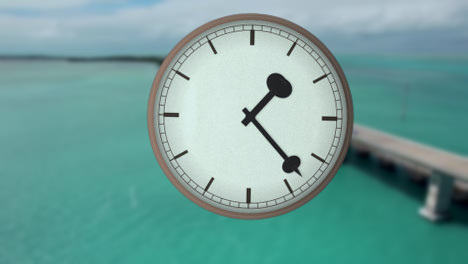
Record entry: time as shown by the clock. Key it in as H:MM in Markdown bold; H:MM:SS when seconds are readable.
**1:23**
